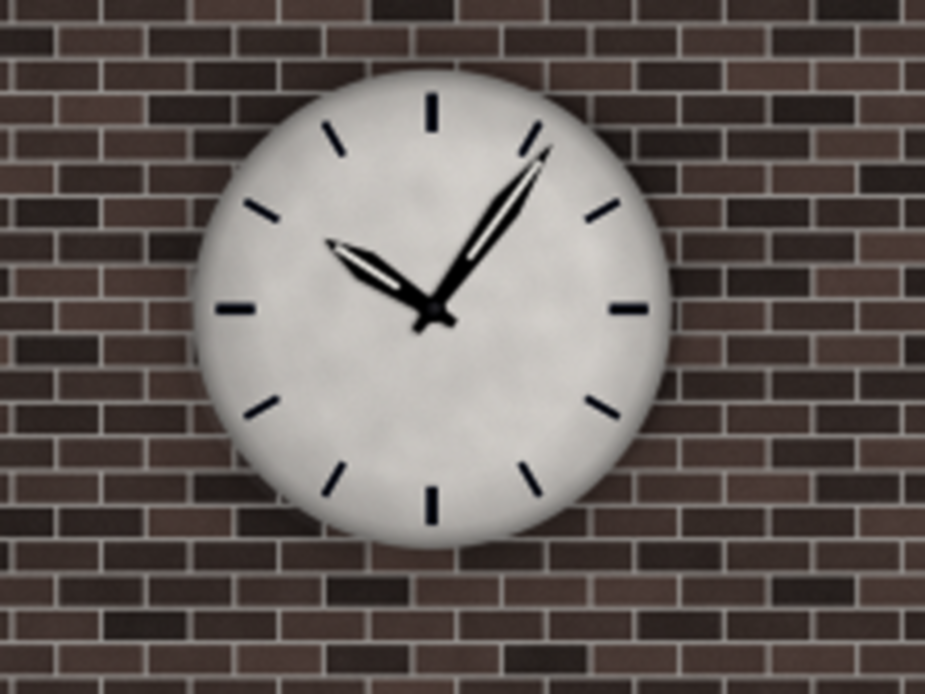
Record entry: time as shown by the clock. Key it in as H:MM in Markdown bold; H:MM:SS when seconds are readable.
**10:06**
